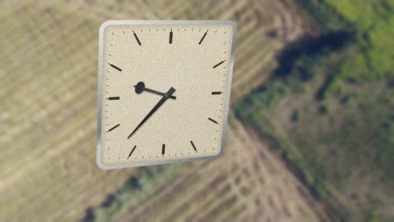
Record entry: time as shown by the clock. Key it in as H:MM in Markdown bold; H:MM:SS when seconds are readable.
**9:37**
